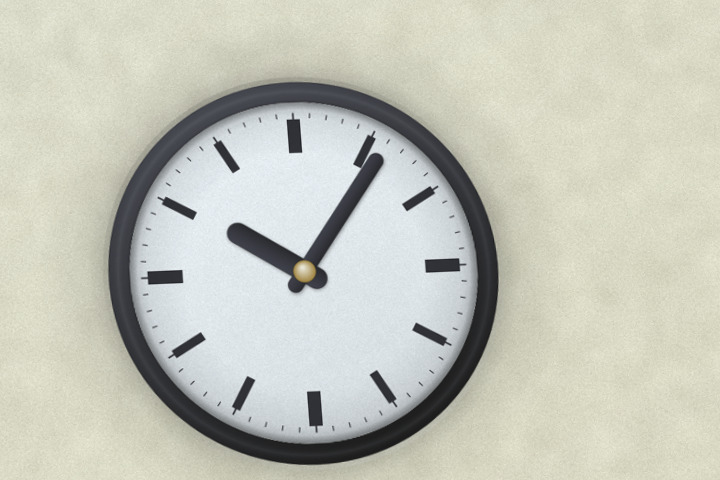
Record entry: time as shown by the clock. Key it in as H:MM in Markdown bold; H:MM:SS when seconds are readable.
**10:06**
